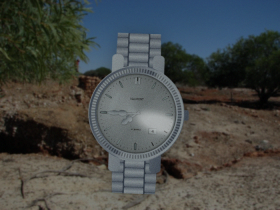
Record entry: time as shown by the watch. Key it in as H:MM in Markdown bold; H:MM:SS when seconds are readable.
**7:45**
